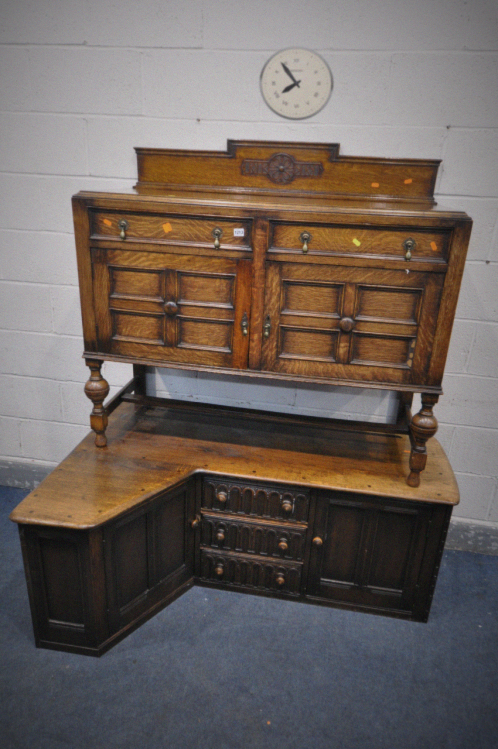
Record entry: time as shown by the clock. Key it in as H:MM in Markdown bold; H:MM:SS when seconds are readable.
**7:54**
